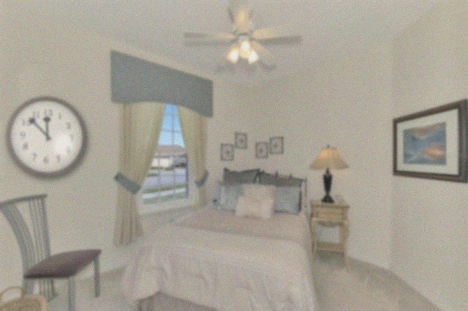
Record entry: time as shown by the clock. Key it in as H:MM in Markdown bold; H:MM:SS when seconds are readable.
**11:52**
